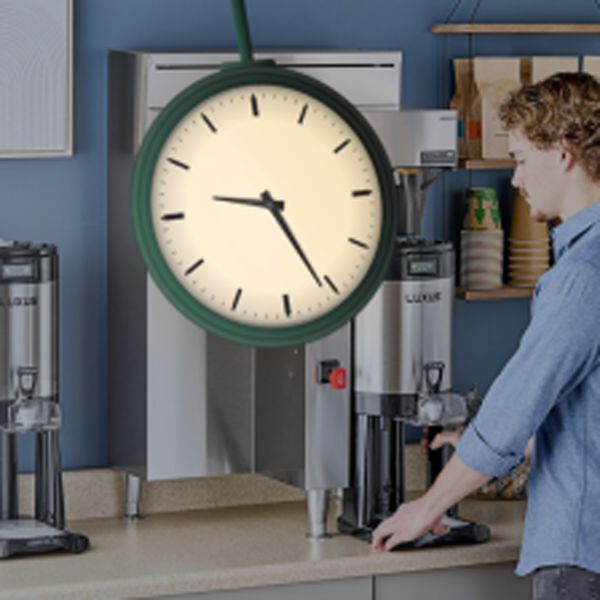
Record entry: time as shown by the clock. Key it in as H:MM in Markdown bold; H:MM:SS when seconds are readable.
**9:26**
